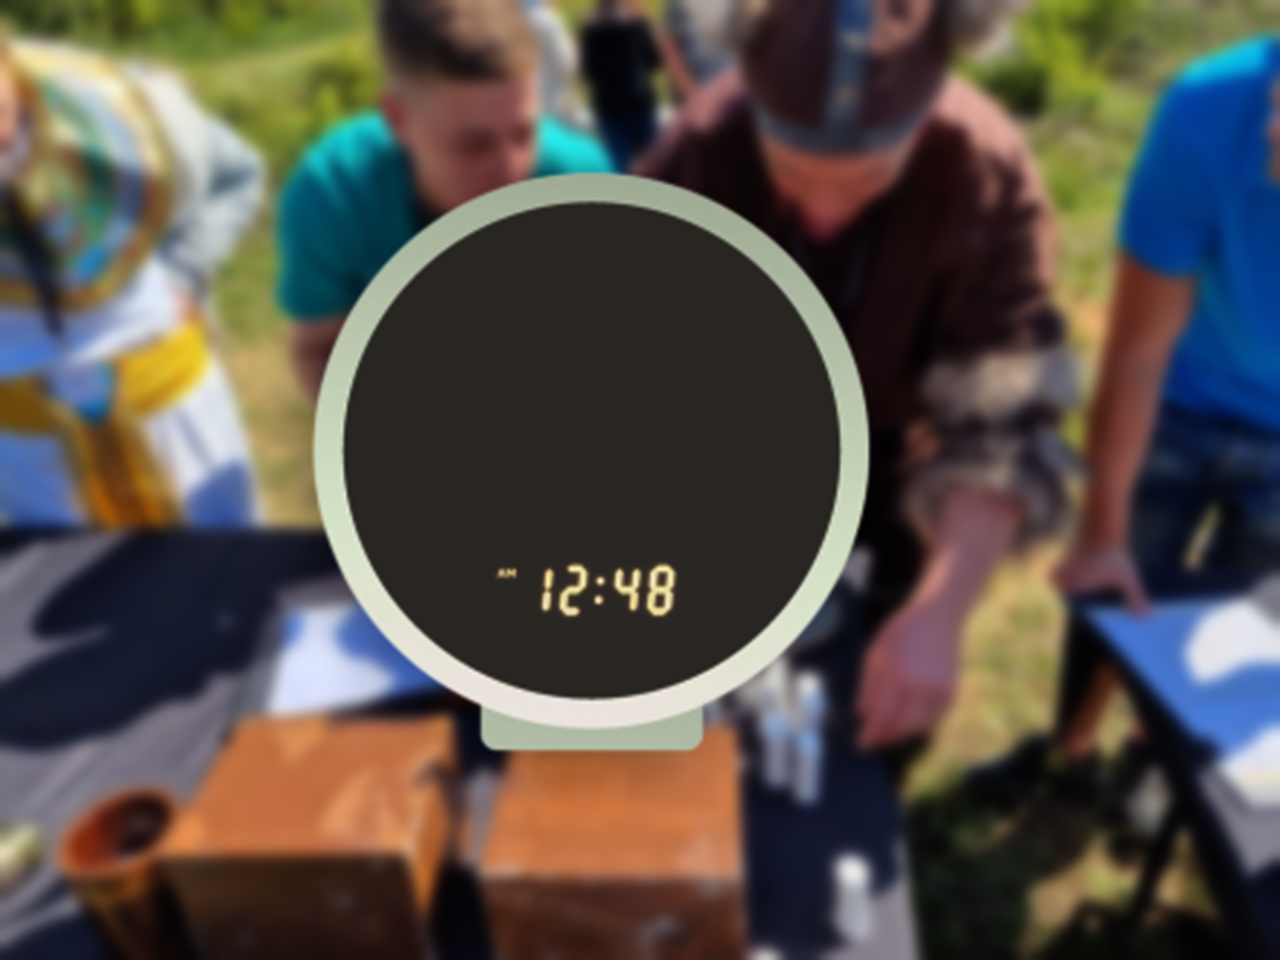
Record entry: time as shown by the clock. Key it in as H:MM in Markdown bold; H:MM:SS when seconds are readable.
**12:48**
